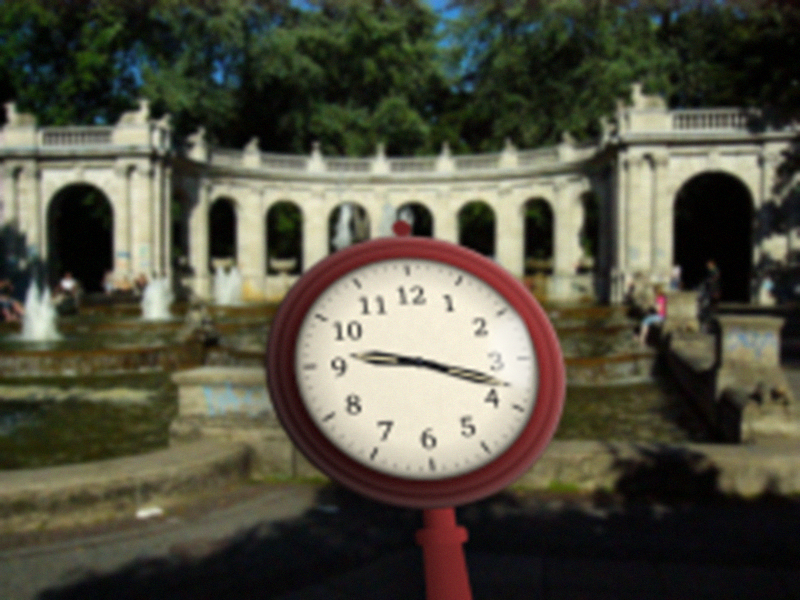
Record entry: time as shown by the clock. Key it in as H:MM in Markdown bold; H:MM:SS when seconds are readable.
**9:18**
